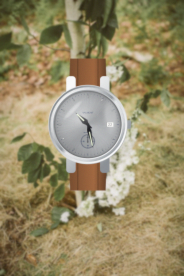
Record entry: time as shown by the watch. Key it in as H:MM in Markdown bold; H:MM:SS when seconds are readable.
**10:28**
